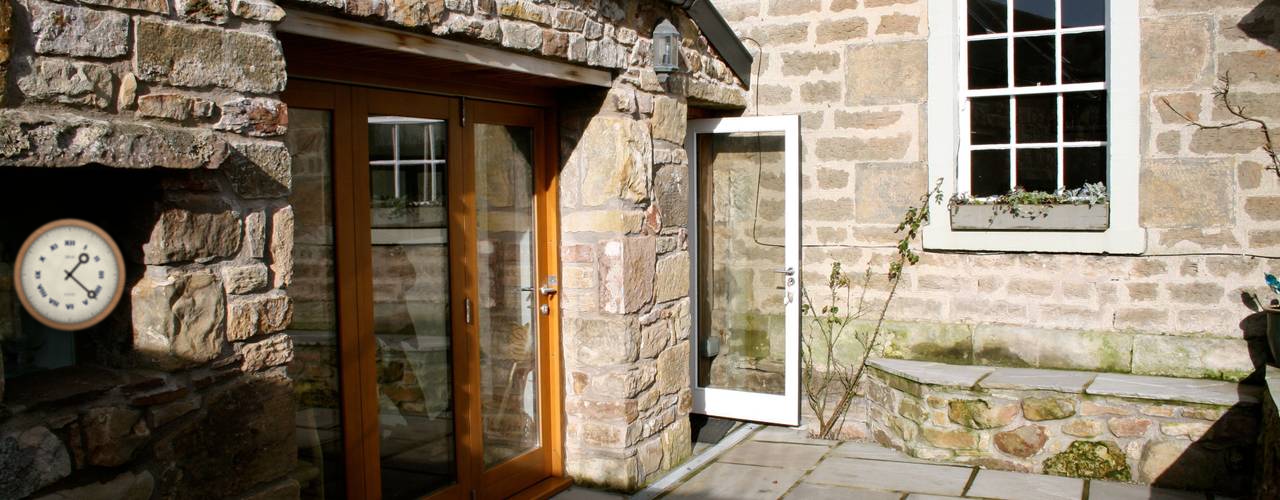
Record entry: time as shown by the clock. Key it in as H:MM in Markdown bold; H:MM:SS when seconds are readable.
**1:22**
